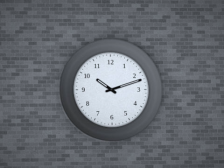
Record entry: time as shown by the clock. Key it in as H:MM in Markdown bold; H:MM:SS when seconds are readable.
**10:12**
